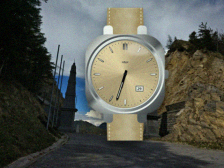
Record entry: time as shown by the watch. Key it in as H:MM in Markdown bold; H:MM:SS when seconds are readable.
**6:33**
